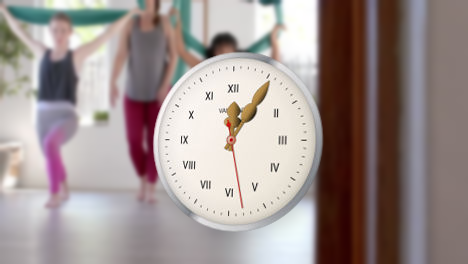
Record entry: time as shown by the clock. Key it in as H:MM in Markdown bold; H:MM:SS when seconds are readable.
**12:05:28**
